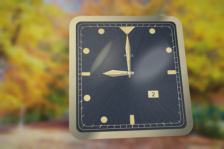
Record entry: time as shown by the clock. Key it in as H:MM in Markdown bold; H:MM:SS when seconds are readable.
**9:00**
